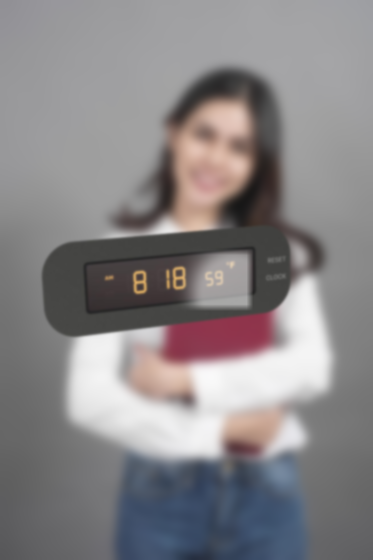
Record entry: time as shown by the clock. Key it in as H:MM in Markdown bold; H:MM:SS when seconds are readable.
**8:18**
